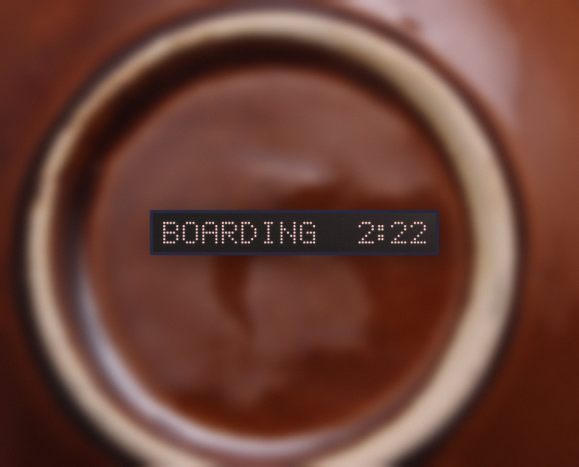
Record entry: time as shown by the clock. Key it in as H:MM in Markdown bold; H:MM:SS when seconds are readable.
**2:22**
